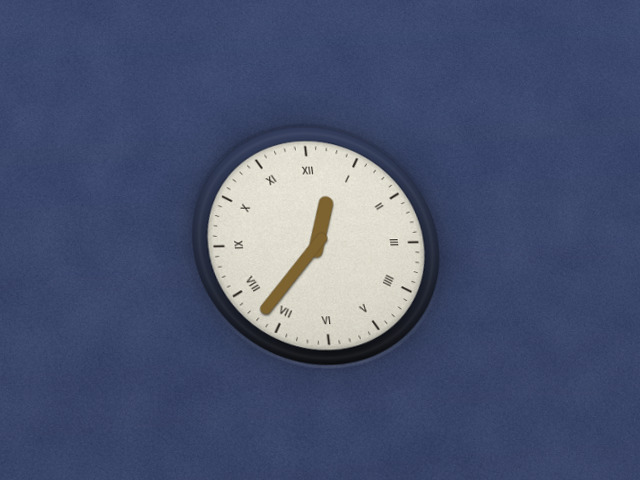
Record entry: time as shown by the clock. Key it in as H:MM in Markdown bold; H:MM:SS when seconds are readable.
**12:37**
